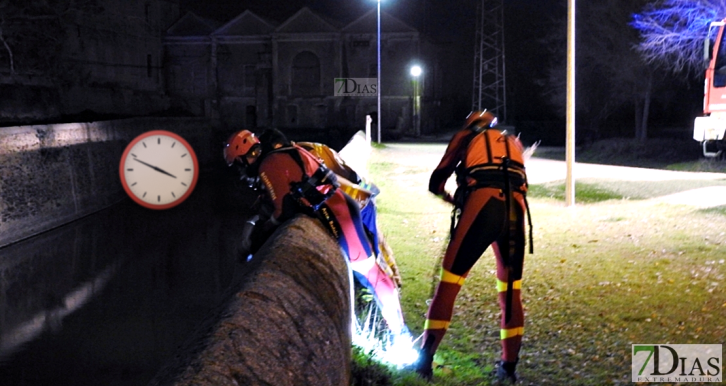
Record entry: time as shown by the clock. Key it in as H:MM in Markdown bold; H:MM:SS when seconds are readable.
**3:49**
